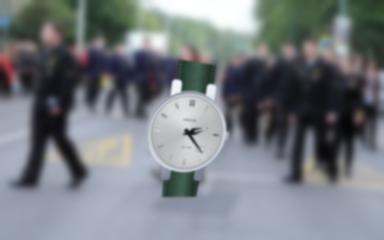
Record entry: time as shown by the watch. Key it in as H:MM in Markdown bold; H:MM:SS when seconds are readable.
**2:23**
